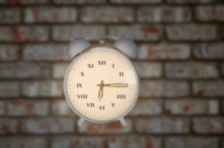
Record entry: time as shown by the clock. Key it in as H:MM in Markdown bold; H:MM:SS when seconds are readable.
**6:15**
